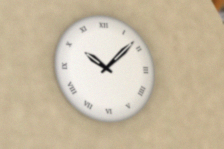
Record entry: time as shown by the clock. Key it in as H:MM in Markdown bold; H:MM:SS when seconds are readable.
**10:08**
